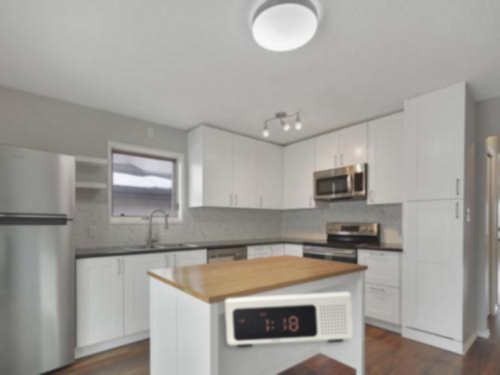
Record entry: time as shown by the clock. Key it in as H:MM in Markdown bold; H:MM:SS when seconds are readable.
**1:18**
